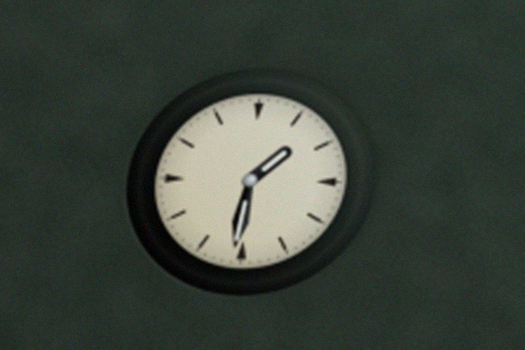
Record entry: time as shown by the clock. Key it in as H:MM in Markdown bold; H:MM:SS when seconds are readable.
**1:31**
